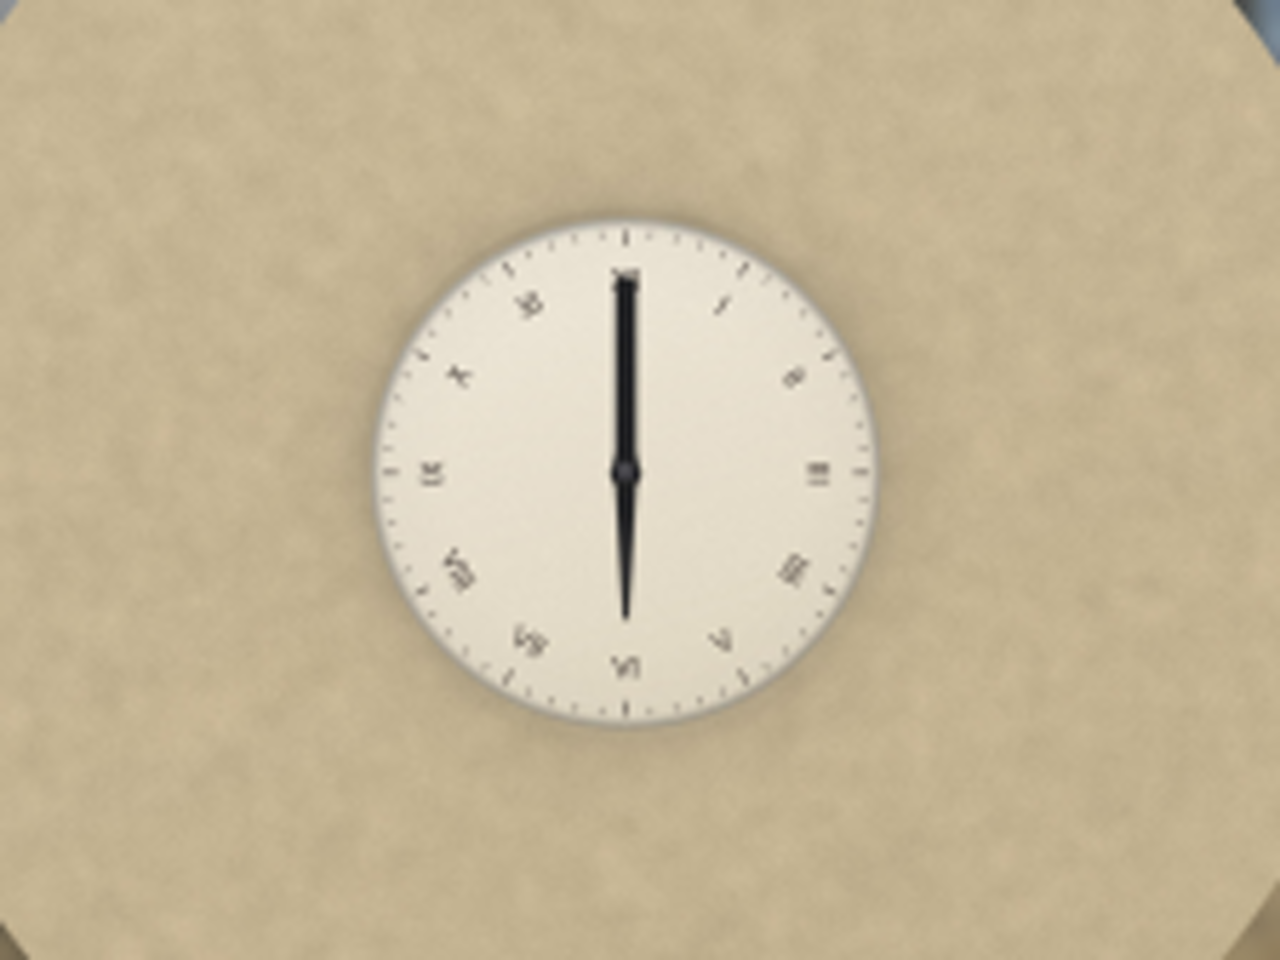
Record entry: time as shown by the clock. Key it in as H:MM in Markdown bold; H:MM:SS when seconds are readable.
**6:00**
